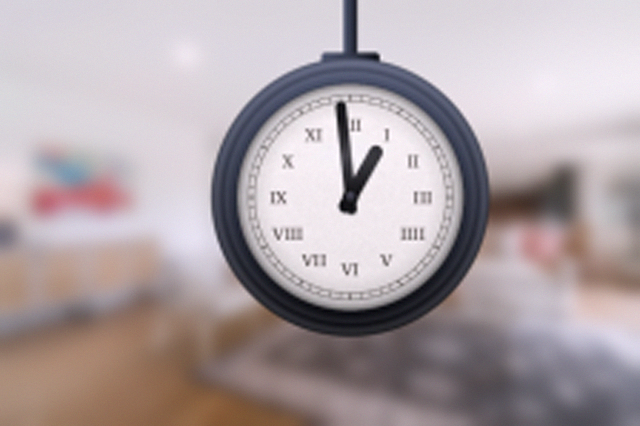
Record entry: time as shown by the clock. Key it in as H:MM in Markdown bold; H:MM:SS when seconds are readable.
**12:59**
